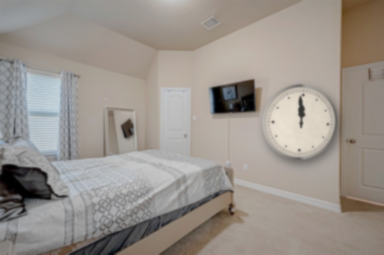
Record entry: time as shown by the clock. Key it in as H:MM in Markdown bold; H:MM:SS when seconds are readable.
**11:59**
